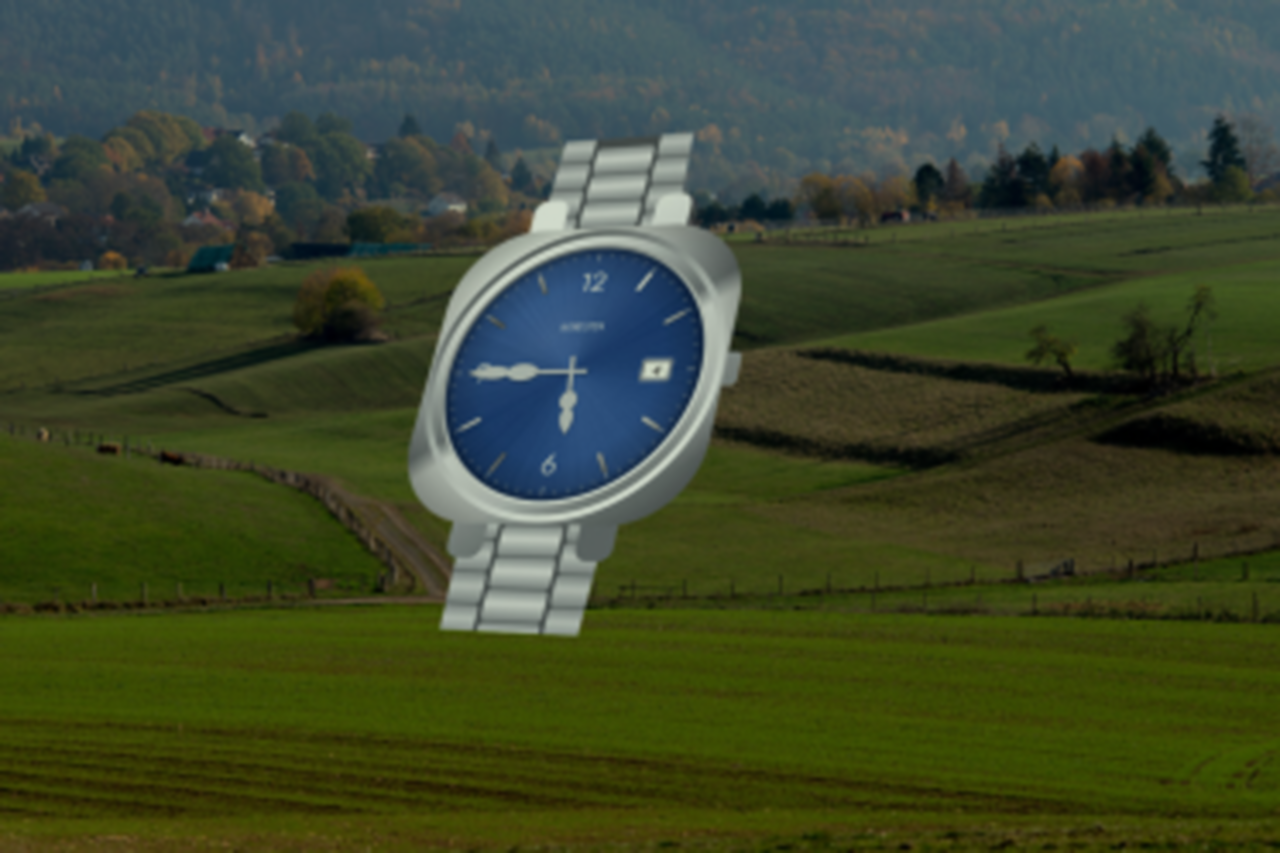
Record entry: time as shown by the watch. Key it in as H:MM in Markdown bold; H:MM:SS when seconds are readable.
**5:45**
